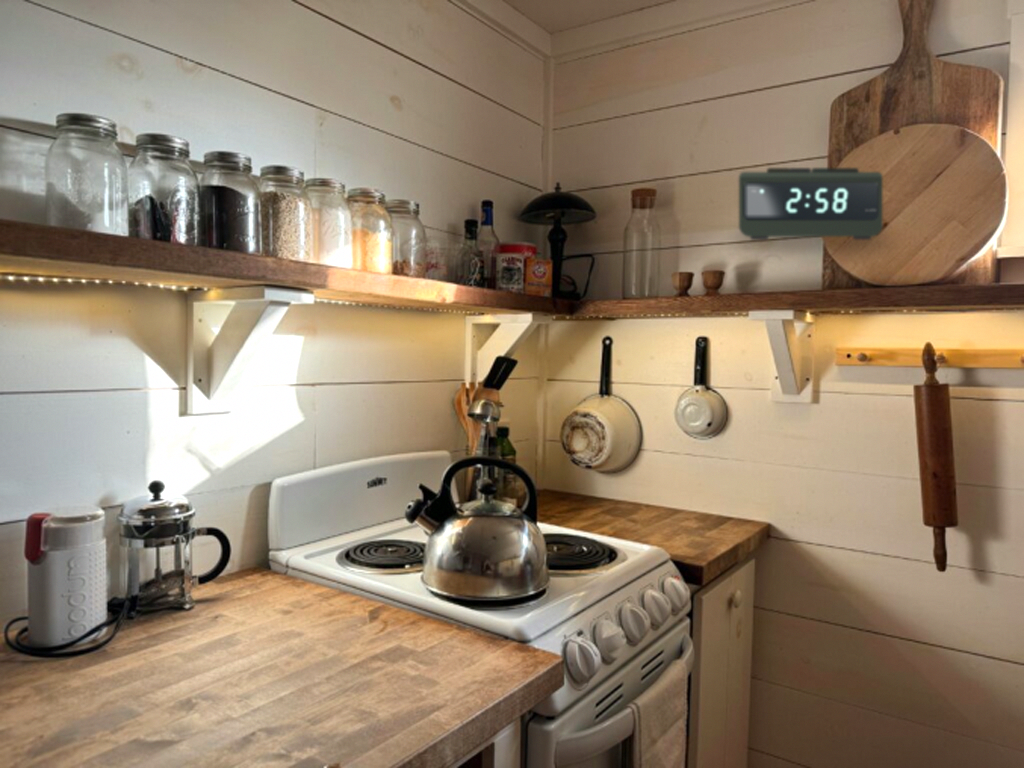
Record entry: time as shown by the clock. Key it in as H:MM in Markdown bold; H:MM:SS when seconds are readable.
**2:58**
